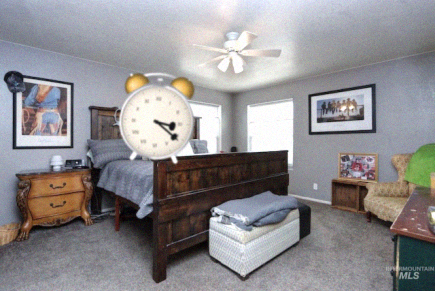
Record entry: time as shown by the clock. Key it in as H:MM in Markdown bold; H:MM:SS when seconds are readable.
**3:21**
